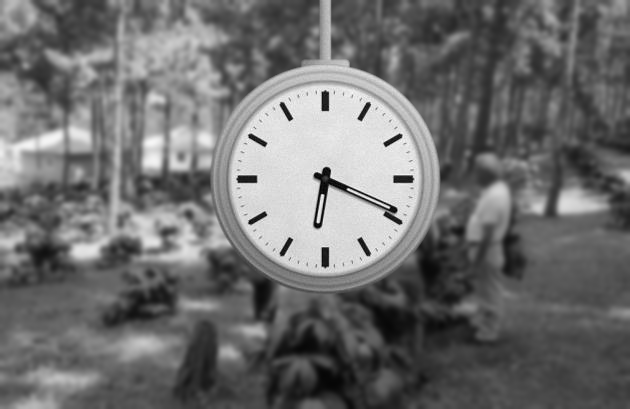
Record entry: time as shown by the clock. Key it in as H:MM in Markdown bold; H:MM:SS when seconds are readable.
**6:19**
